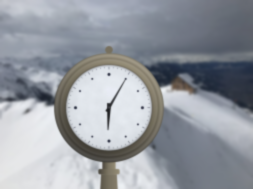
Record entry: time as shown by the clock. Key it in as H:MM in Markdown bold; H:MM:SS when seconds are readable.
**6:05**
